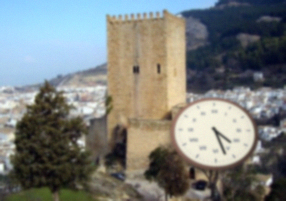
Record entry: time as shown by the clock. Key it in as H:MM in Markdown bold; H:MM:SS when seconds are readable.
**4:27**
